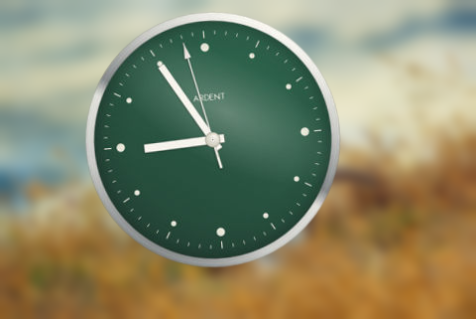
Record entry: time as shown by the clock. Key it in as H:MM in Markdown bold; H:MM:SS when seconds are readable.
**8:54:58**
